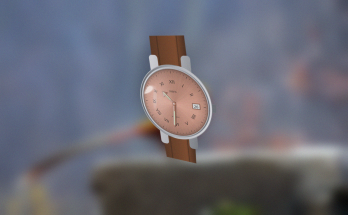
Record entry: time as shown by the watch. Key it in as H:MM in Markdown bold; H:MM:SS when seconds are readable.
**10:31**
